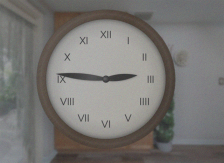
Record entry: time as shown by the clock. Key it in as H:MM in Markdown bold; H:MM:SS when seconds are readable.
**2:46**
